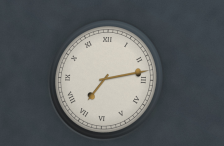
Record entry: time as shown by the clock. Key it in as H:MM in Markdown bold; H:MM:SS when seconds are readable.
**7:13**
